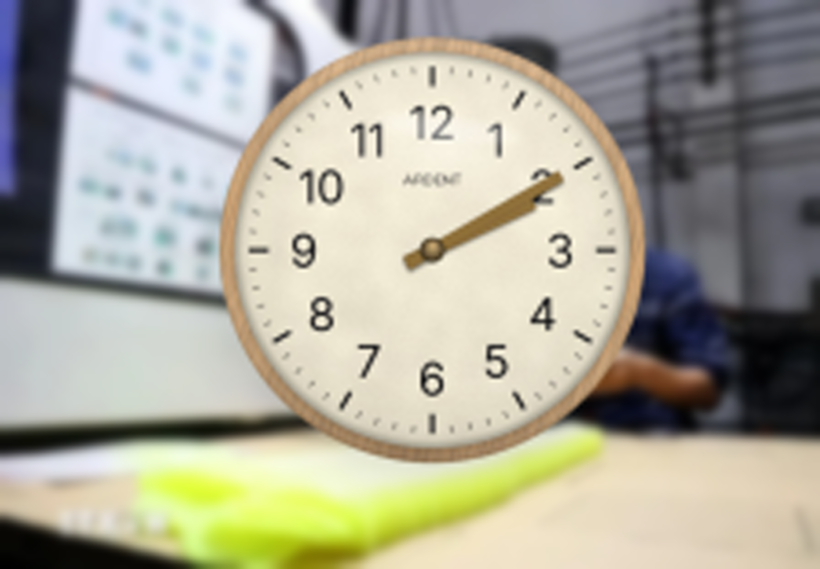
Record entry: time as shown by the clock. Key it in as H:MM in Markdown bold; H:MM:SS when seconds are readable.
**2:10**
